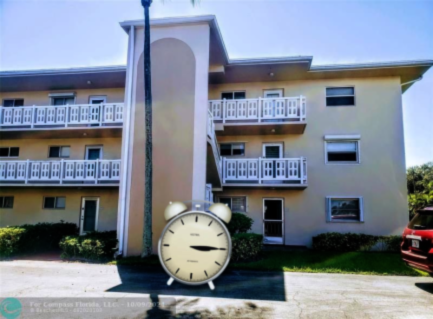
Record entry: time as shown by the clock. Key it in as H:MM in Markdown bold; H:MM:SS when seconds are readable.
**3:15**
